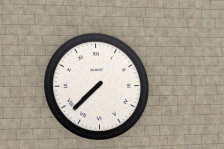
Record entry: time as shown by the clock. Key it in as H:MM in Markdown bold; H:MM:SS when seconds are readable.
**7:38**
